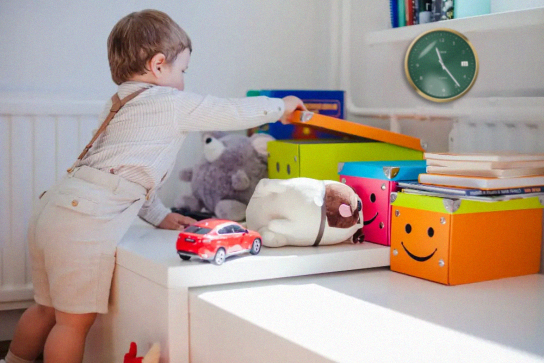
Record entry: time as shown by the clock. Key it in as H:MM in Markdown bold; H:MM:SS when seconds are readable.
**11:24**
